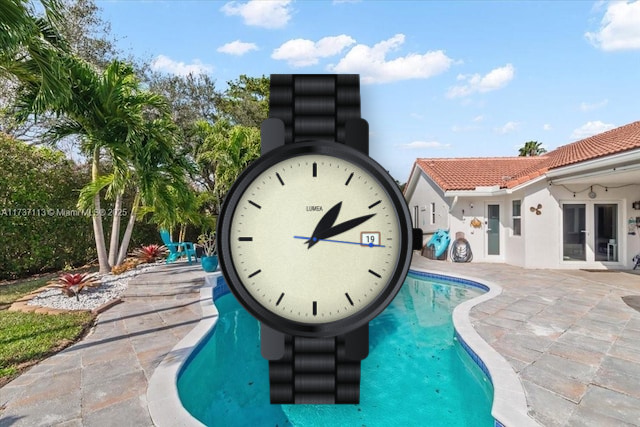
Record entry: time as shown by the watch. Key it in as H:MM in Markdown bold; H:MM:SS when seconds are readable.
**1:11:16**
